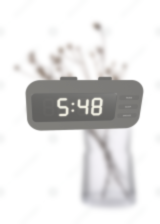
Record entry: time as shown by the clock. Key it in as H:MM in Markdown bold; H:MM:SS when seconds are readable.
**5:48**
